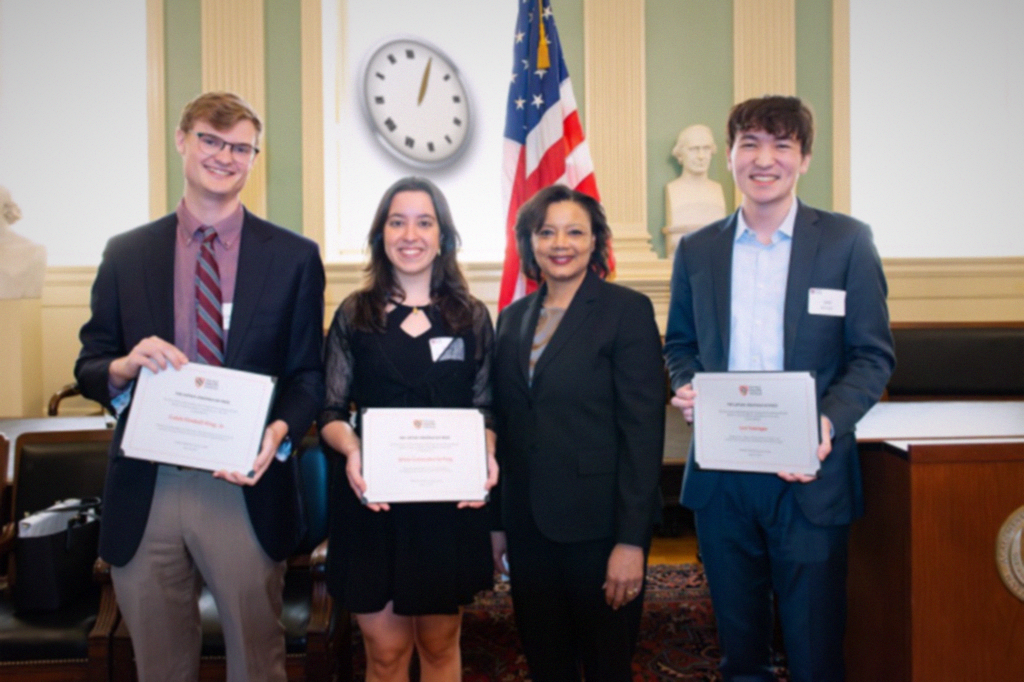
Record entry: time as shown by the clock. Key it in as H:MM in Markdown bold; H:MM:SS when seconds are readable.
**1:05**
